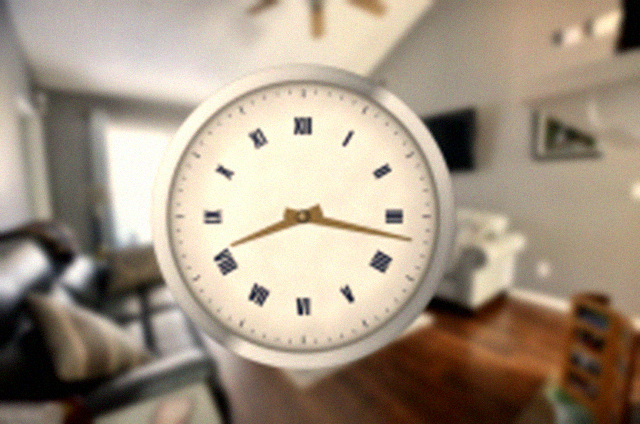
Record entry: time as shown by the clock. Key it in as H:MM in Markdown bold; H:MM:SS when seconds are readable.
**8:17**
